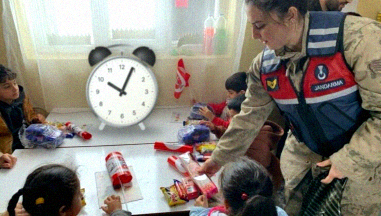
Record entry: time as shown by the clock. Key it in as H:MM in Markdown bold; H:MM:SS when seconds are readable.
**10:04**
